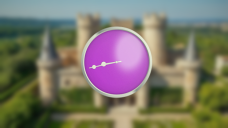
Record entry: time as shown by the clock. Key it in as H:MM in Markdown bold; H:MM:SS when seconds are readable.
**8:43**
